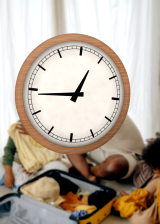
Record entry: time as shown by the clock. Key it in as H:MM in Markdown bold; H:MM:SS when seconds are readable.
**12:44**
